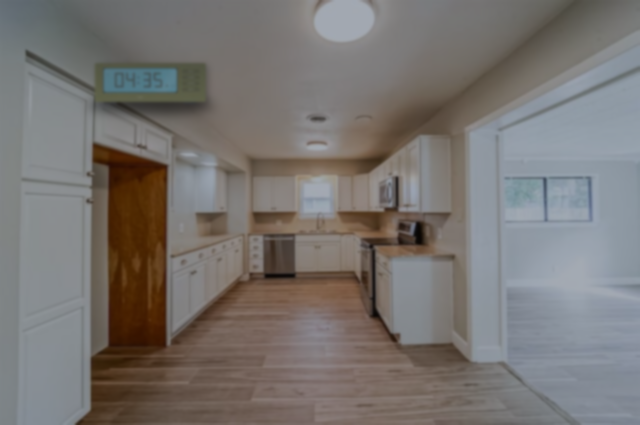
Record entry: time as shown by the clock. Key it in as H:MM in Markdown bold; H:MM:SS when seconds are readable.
**4:35**
